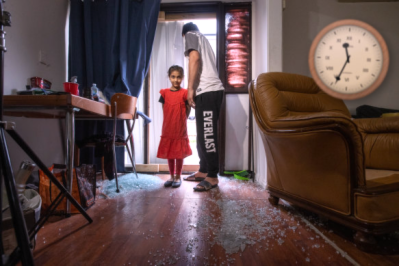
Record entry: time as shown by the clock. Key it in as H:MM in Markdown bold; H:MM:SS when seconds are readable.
**11:34**
